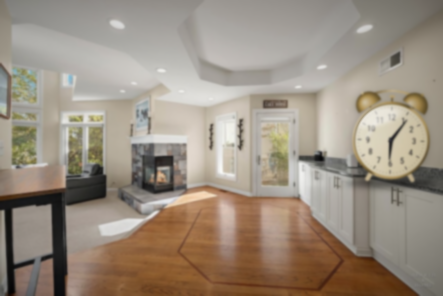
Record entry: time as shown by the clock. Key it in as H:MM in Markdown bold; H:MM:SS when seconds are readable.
**6:06**
